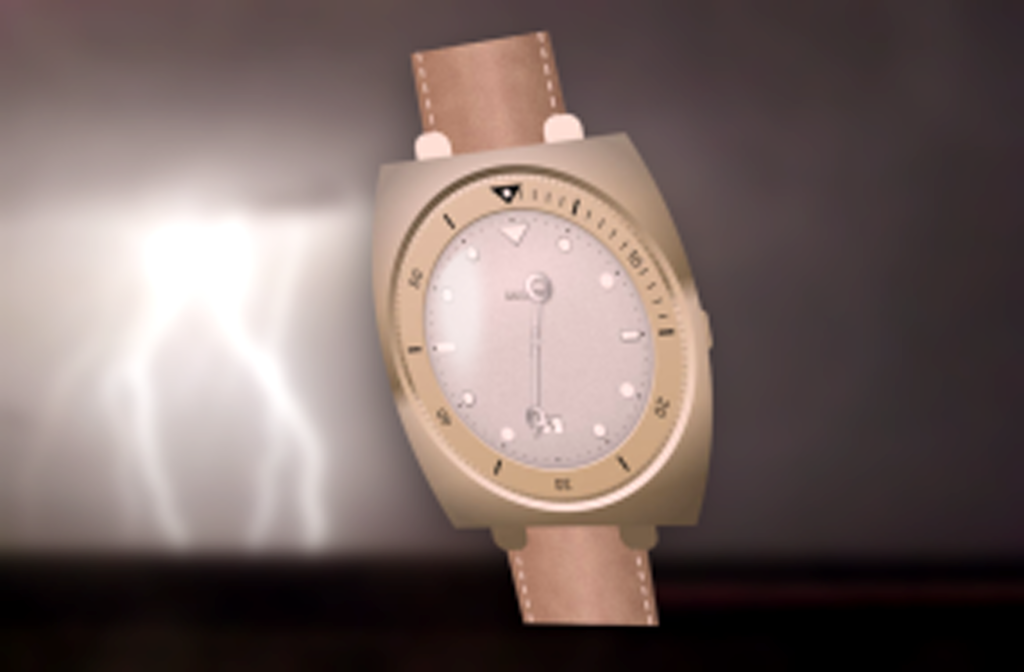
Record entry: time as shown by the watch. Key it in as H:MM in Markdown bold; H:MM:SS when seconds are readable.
**12:32**
